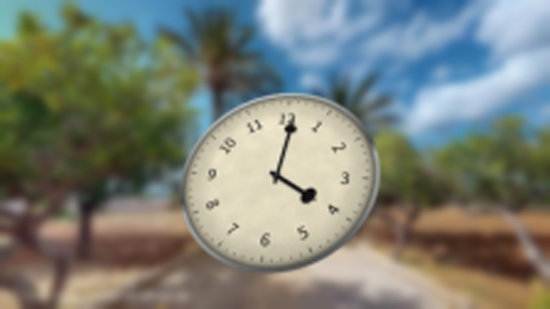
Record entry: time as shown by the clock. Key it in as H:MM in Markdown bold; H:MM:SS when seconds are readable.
**4:01**
